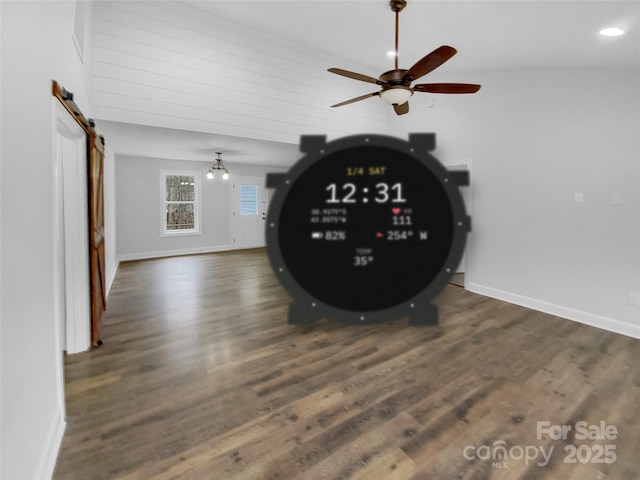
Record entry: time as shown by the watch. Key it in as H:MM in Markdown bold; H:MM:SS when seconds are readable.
**12:31**
